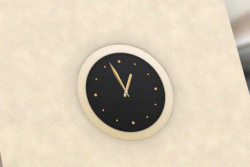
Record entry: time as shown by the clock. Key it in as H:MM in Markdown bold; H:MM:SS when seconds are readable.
**12:57**
